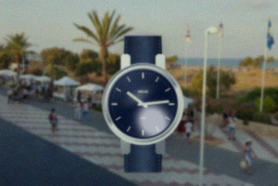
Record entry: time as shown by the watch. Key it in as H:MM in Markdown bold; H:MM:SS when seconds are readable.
**10:14**
